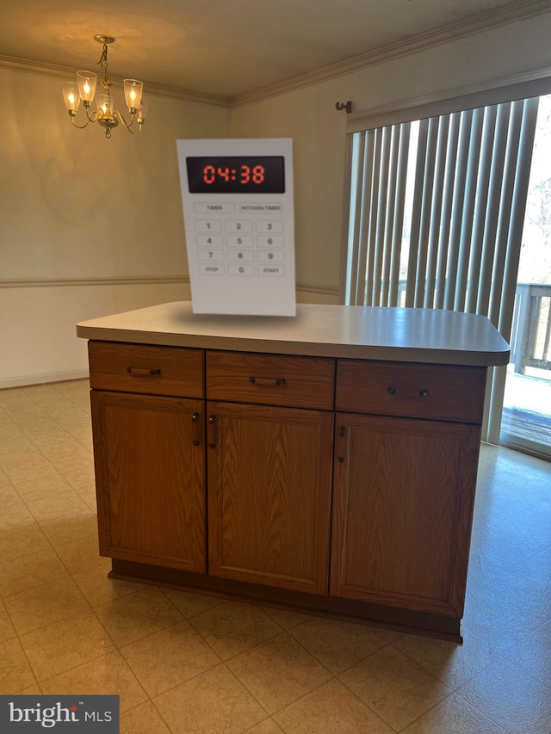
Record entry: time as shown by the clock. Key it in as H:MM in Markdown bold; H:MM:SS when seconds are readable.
**4:38**
